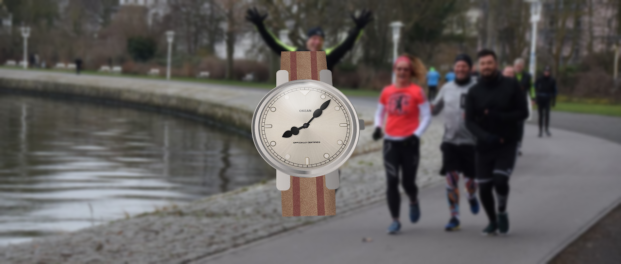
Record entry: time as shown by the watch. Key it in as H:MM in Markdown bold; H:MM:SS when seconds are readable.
**8:07**
